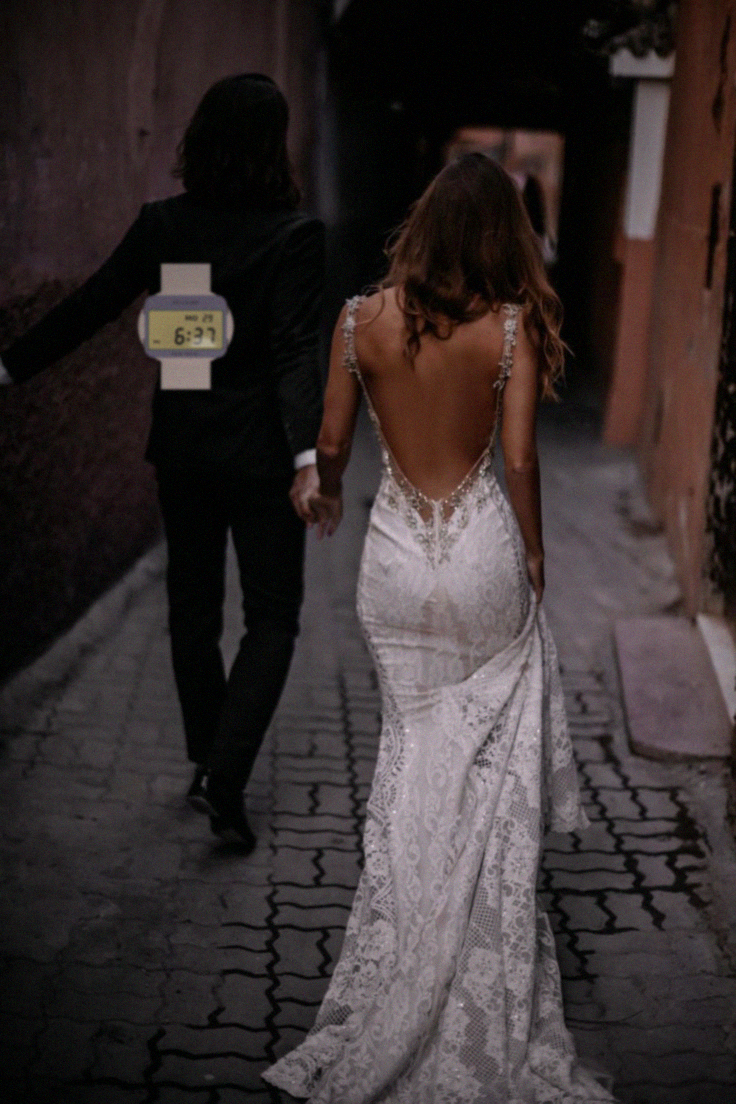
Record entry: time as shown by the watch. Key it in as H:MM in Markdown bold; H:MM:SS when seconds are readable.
**6:37**
